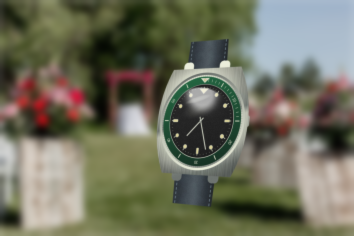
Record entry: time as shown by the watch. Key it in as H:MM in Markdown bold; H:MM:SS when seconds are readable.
**7:27**
